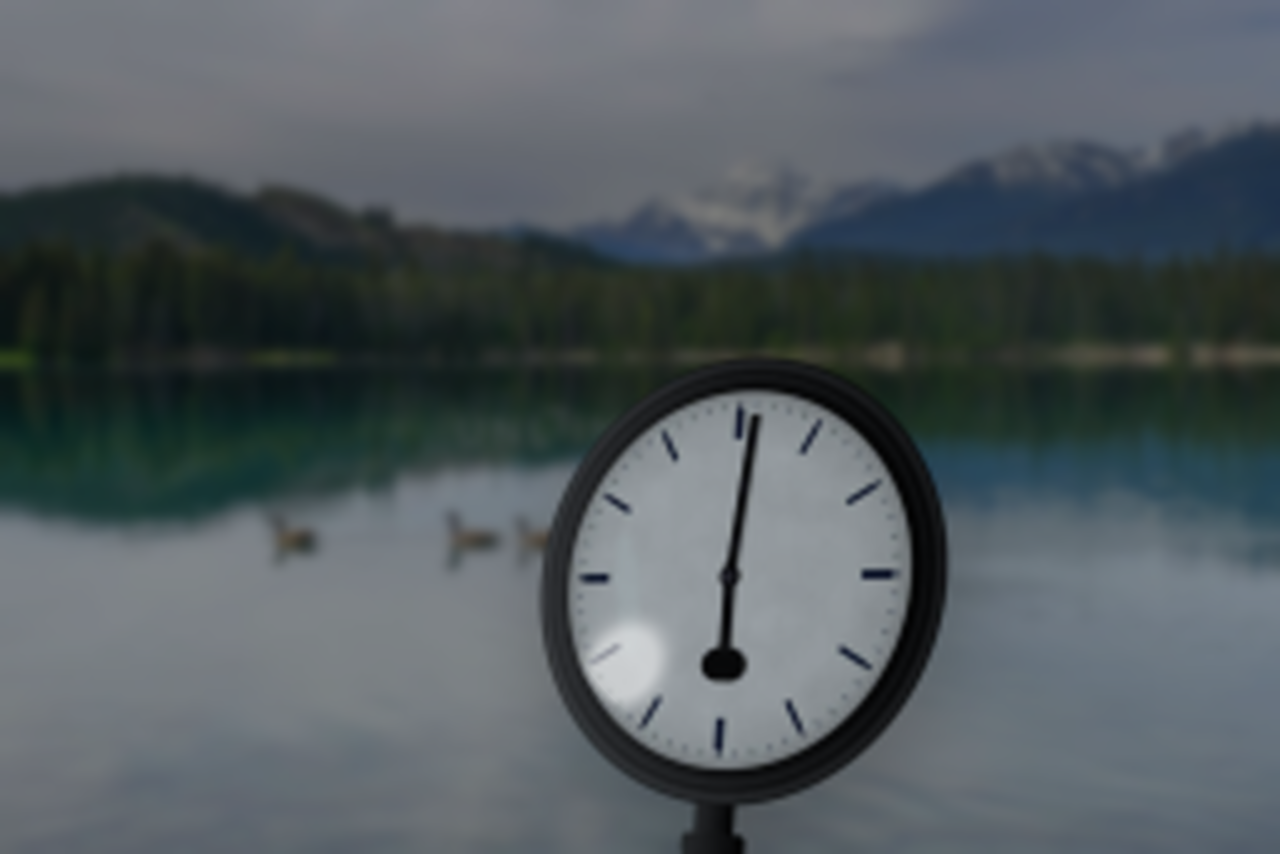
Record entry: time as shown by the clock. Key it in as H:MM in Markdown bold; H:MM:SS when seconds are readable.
**6:01**
